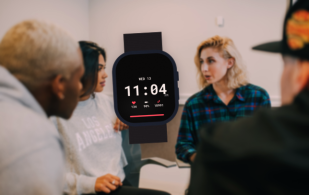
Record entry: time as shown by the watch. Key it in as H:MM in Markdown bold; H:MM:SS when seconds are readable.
**11:04**
